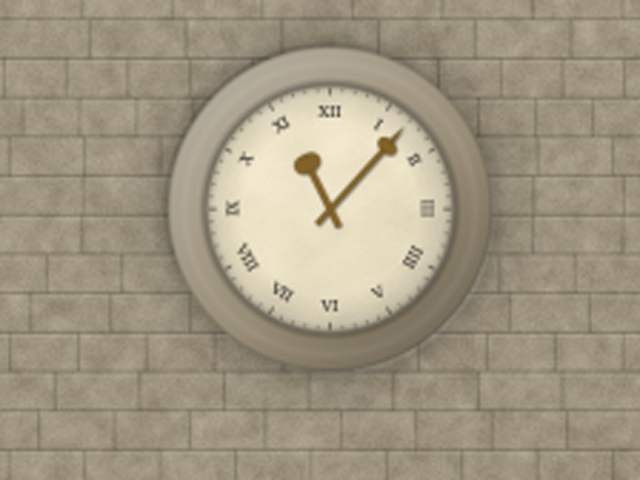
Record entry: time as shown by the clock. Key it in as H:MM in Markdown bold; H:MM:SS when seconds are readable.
**11:07**
